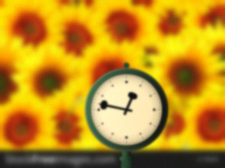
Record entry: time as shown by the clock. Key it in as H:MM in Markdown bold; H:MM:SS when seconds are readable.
**12:47**
